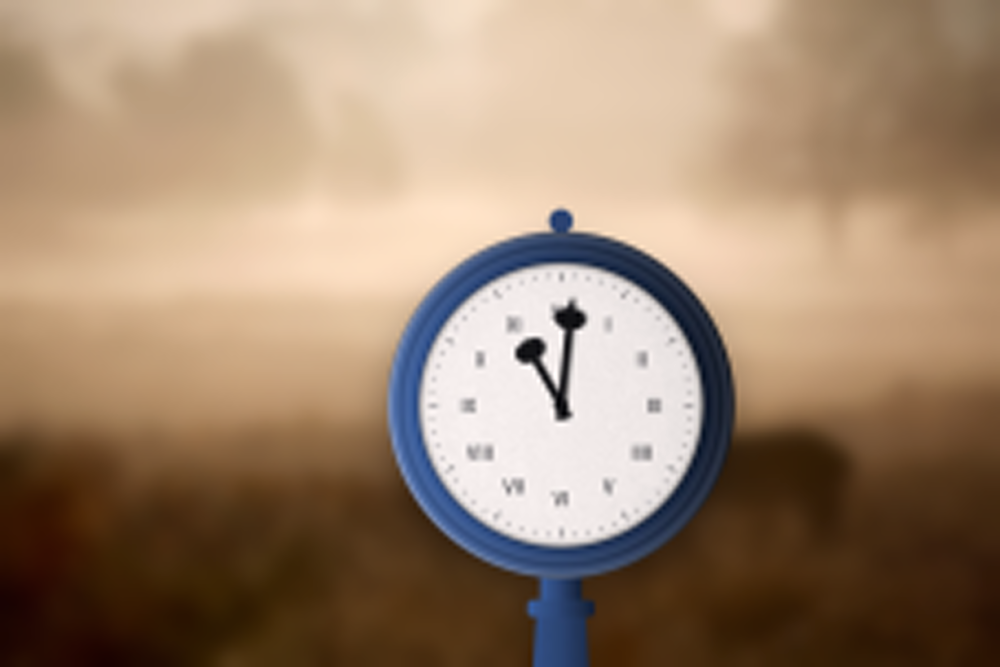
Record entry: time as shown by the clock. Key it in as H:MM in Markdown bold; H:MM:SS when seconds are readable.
**11:01**
